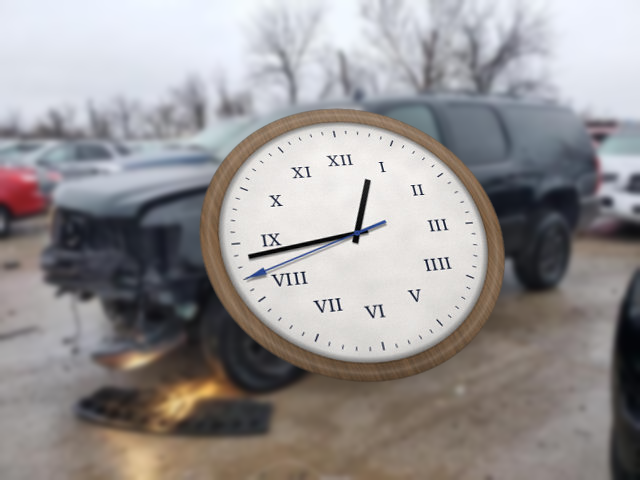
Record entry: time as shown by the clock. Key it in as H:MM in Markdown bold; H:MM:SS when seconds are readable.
**12:43:42**
